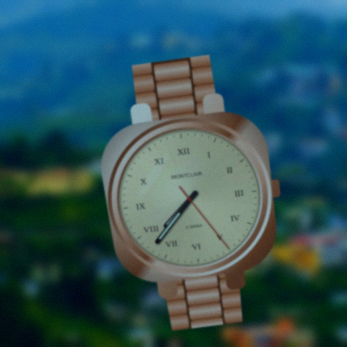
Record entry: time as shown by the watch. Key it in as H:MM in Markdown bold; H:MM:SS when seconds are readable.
**7:37:25**
